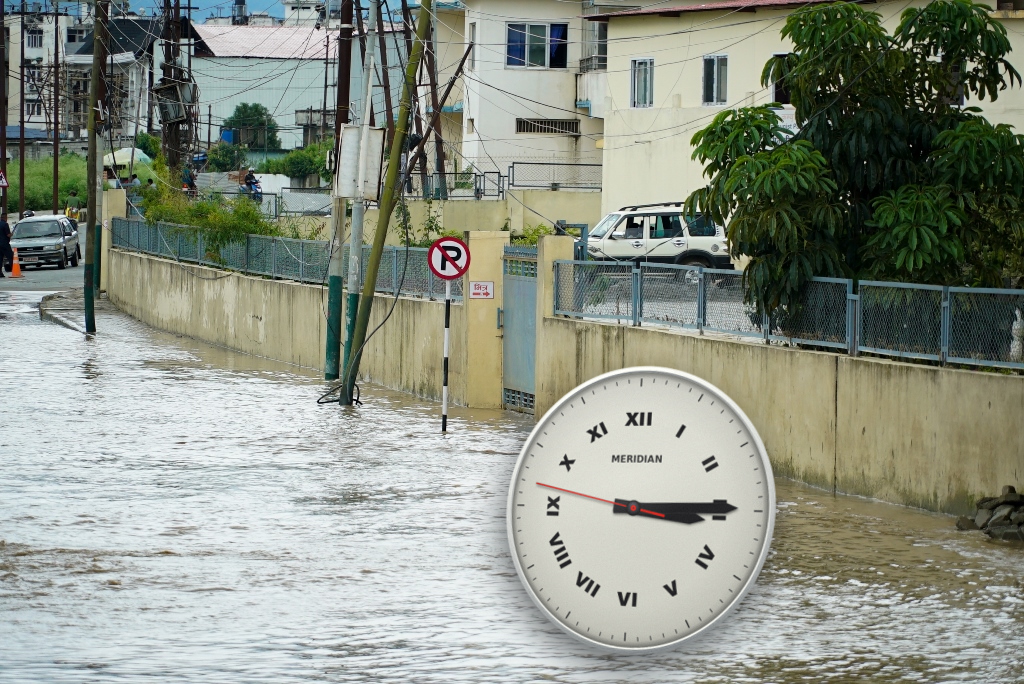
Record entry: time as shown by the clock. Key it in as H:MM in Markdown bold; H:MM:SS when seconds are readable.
**3:14:47**
